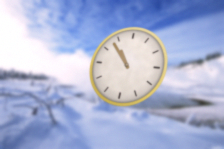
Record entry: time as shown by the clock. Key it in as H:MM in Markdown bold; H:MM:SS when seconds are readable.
**10:53**
